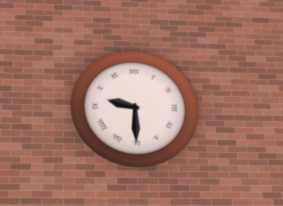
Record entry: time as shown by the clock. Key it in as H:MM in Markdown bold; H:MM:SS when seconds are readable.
**9:30**
